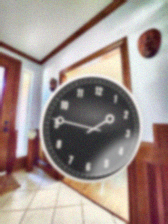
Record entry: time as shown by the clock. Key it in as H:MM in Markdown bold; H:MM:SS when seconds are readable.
**1:46**
